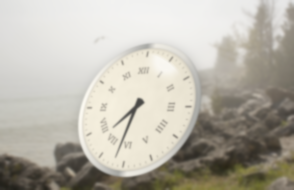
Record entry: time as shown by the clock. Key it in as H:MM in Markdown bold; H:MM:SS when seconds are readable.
**7:32**
